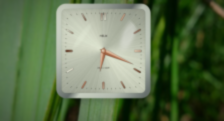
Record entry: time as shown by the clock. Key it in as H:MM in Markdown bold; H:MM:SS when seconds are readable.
**6:19**
